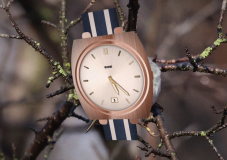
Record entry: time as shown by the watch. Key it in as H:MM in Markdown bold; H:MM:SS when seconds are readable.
**5:23**
